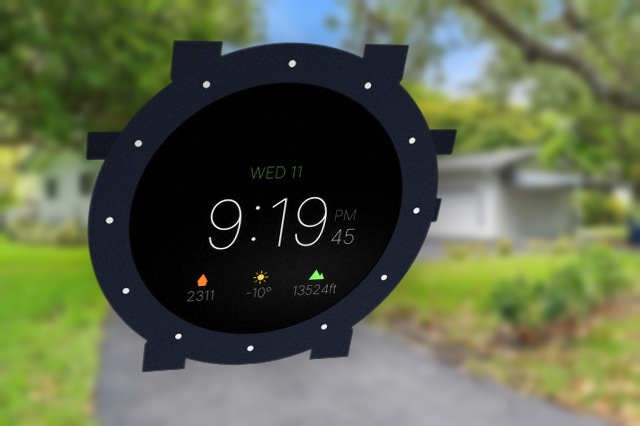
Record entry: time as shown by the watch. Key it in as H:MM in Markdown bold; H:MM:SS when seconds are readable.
**9:19:45**
